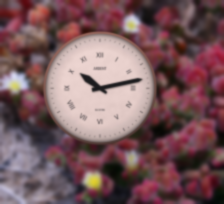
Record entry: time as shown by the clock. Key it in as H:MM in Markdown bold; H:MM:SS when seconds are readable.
**10:13**
